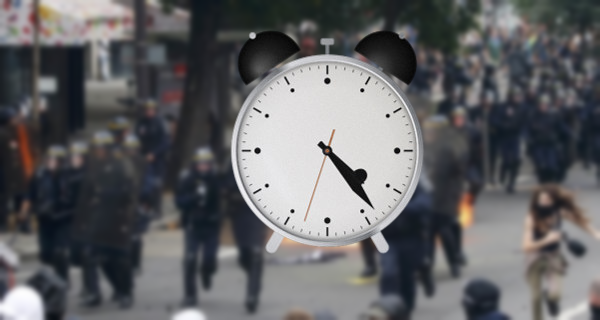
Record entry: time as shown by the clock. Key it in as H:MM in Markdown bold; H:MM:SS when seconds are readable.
**4:23:33**
